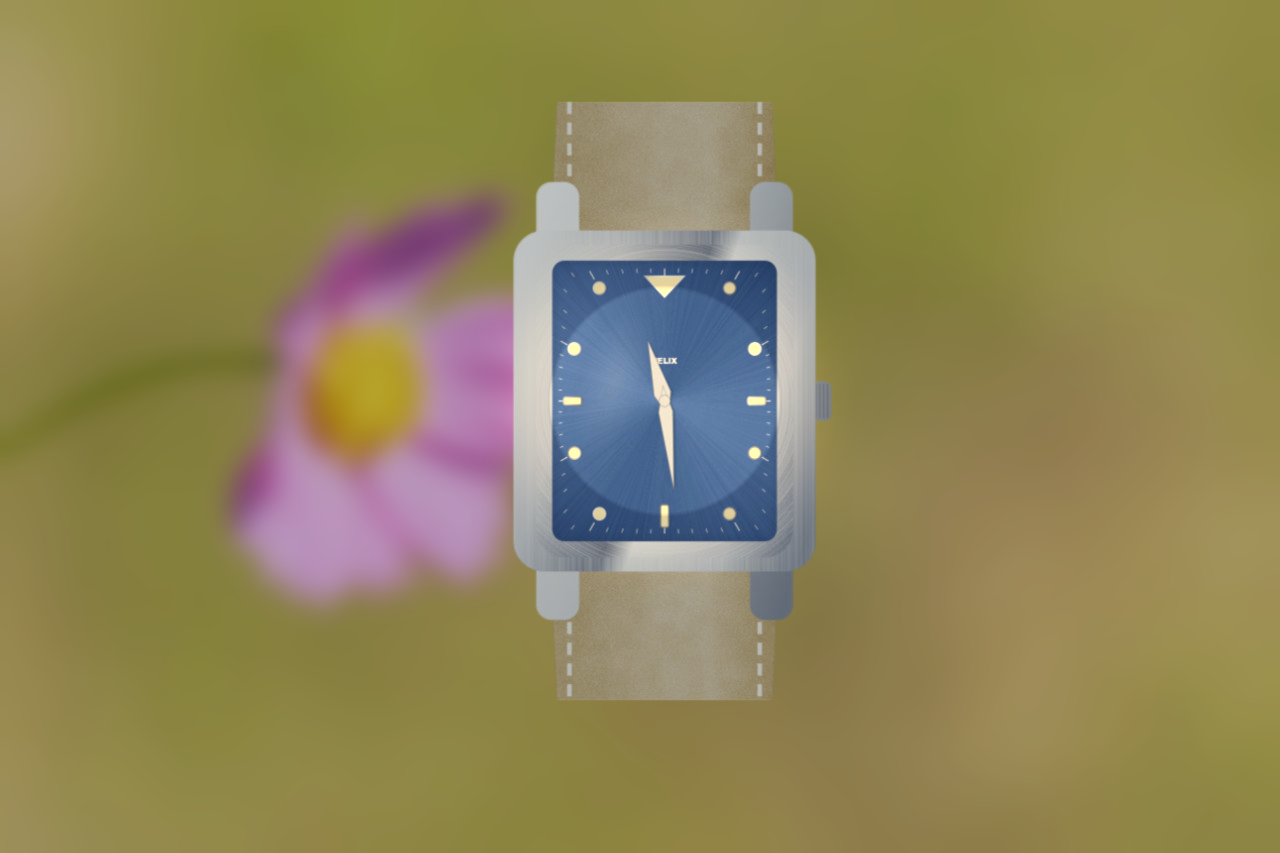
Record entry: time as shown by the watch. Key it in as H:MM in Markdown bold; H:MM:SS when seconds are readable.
**11:29**
